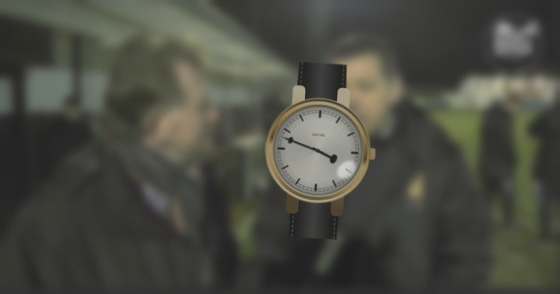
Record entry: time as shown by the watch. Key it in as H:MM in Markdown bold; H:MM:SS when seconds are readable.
**3:48**
